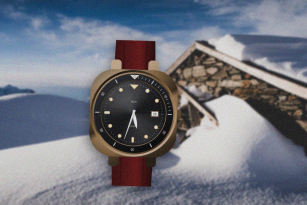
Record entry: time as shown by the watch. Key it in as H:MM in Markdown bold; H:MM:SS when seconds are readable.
**5:33**
